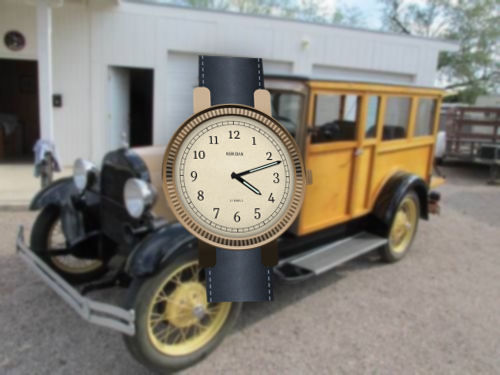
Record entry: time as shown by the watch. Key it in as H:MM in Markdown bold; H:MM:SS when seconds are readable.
**4:12**
